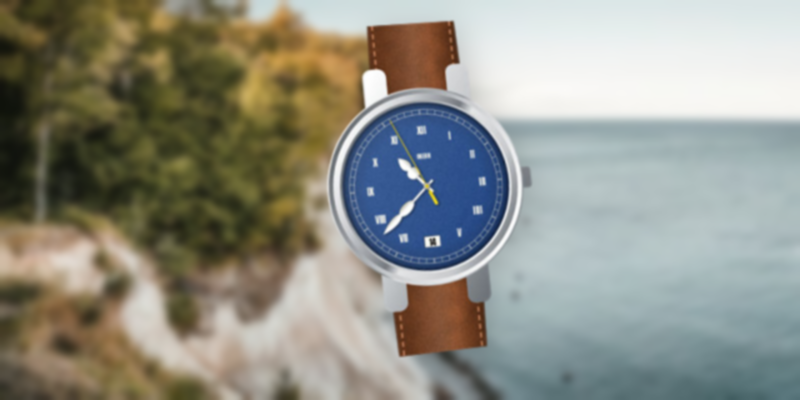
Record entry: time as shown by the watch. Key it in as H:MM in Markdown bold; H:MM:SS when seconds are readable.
**10:37:56**
